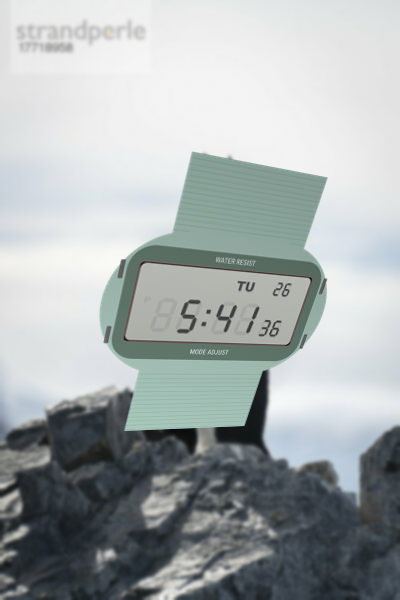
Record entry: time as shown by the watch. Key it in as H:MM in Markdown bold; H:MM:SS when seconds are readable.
**5:41:36**
